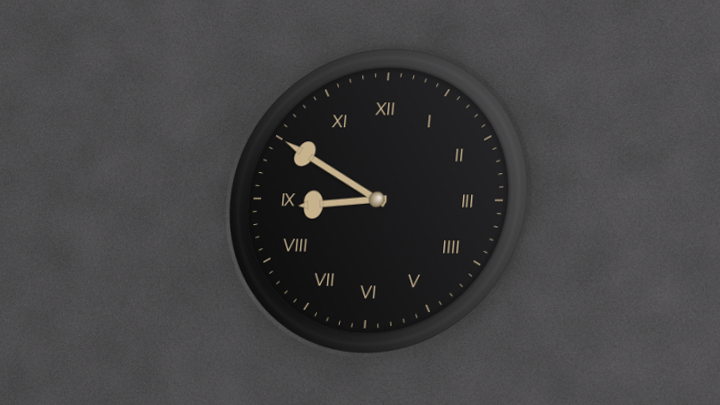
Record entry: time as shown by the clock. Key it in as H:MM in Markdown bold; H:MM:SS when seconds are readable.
**8:50**
